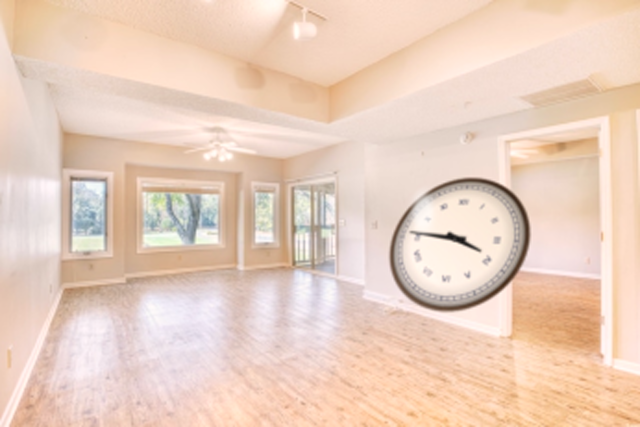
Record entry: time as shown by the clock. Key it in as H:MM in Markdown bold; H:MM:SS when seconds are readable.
**3:46**
